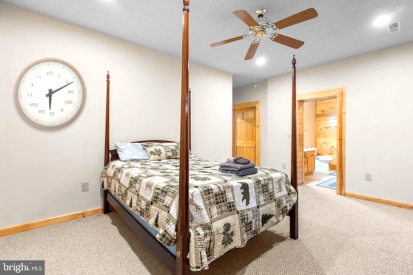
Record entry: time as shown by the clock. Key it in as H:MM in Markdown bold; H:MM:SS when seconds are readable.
**6:11**
